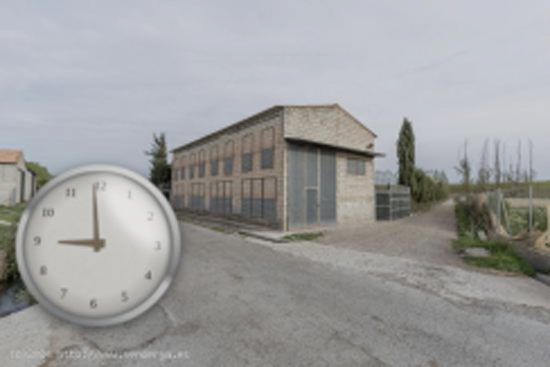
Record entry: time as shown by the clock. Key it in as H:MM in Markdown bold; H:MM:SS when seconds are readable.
**8:59**
